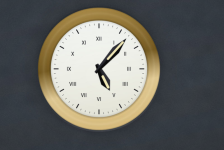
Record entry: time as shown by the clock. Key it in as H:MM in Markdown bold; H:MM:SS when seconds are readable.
**5:07**
